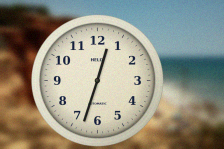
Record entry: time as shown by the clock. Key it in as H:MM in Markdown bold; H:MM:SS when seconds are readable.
**12:33**
